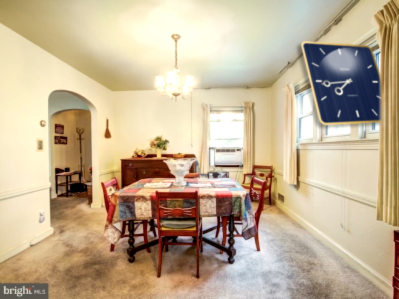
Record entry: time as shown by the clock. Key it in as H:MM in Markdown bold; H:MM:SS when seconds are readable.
**7:44**
